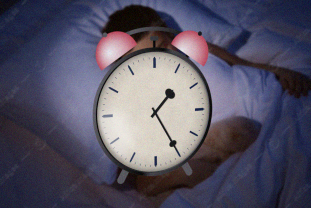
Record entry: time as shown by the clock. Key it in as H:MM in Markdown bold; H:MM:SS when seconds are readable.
**1:25**
